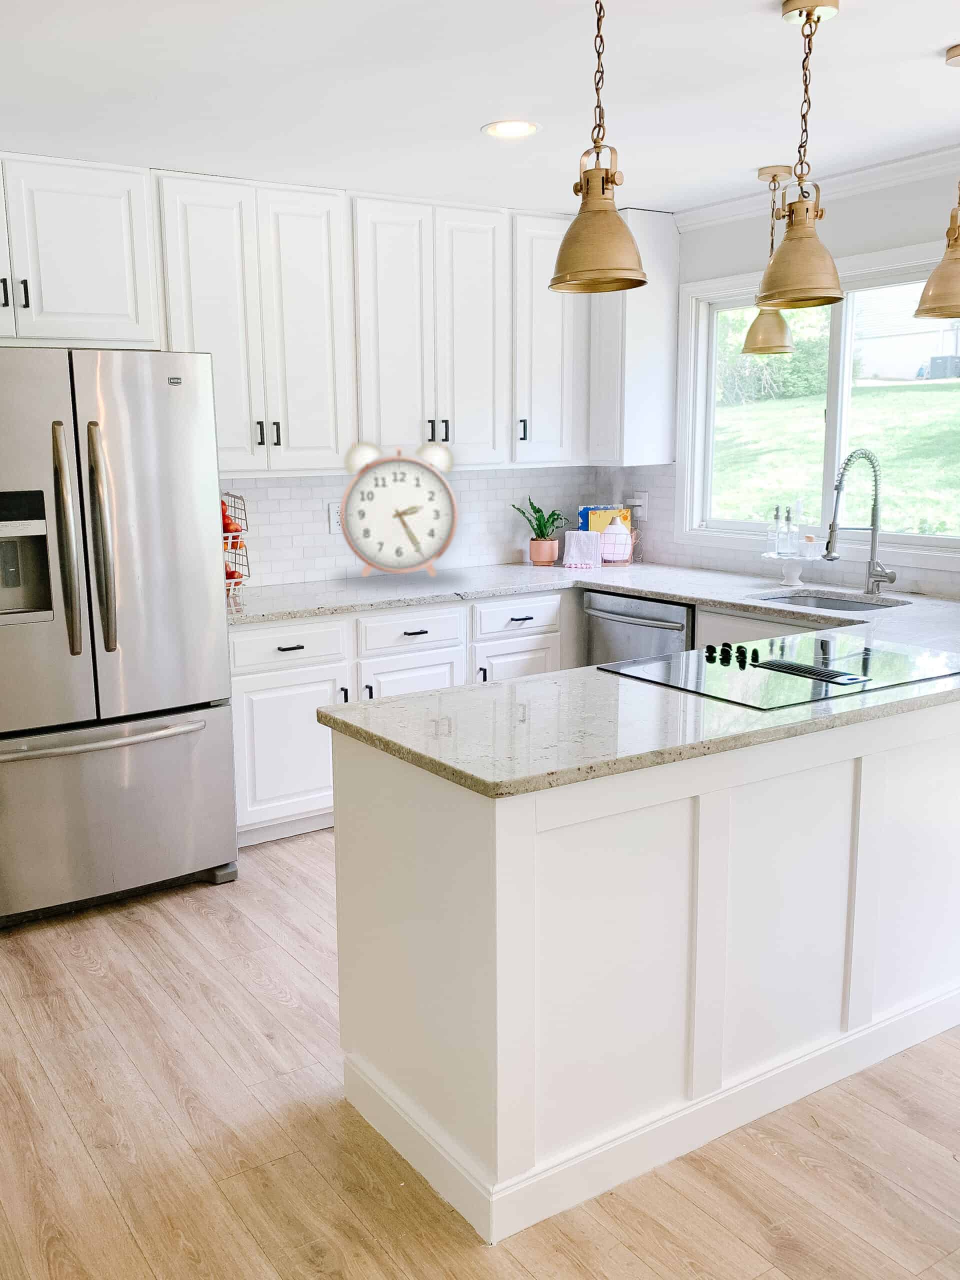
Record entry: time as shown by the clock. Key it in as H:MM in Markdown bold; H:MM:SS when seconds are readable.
**2:25**
